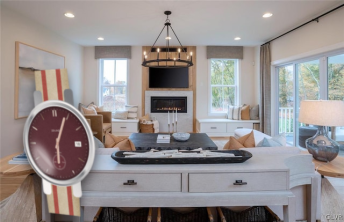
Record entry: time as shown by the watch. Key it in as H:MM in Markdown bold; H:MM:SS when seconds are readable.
**6:04**
